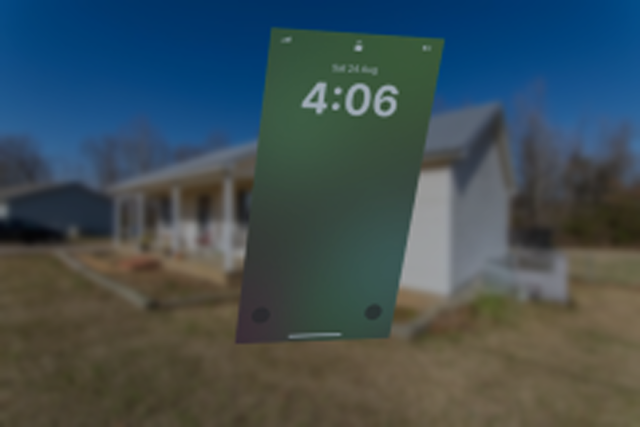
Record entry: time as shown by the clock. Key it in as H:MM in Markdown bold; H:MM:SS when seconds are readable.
**4:06**
